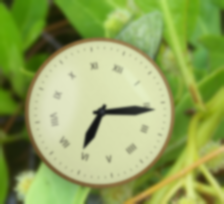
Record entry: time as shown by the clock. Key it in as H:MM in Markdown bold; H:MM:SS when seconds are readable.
**6:11**
